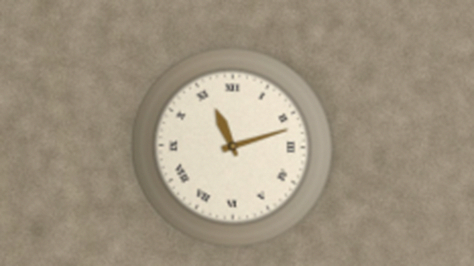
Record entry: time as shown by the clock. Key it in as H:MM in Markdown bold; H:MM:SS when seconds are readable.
**11:12**
